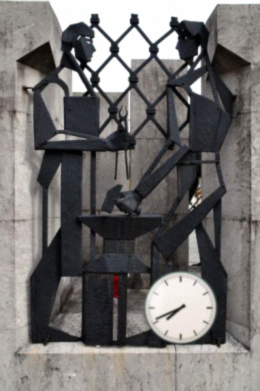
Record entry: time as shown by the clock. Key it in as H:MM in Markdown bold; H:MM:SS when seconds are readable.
**7:41**
